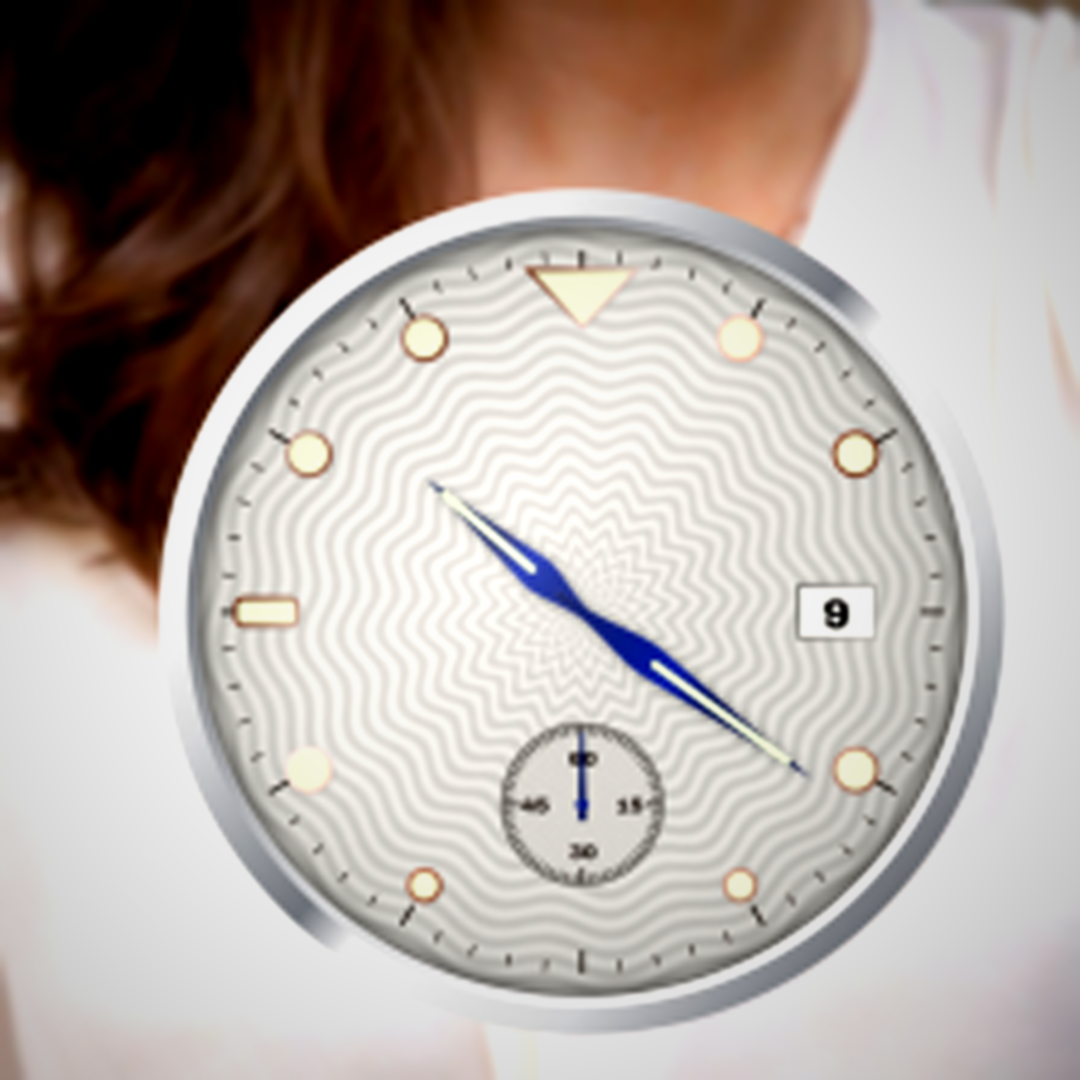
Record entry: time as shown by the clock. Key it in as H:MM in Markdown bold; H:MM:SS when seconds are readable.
**10:21**
